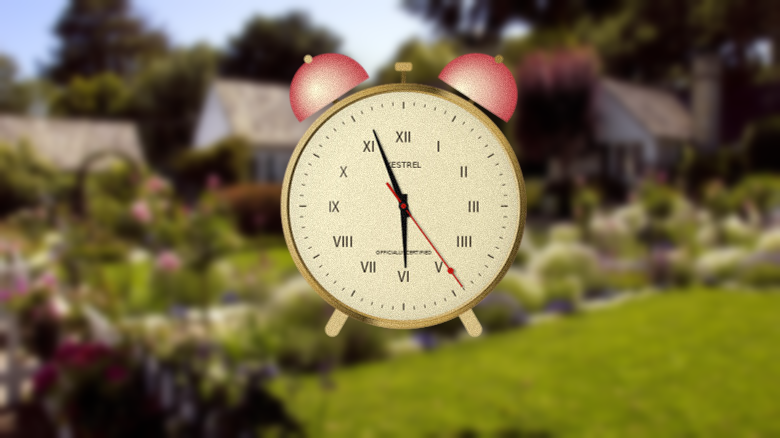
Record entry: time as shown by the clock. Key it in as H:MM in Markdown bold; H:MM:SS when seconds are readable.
**5:56:24**
